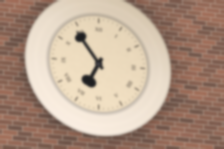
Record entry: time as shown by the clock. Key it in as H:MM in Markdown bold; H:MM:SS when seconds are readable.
**6:54**
